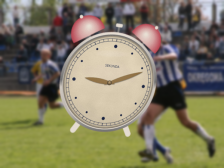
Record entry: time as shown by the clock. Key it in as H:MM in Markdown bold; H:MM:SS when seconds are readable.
**9:11**
